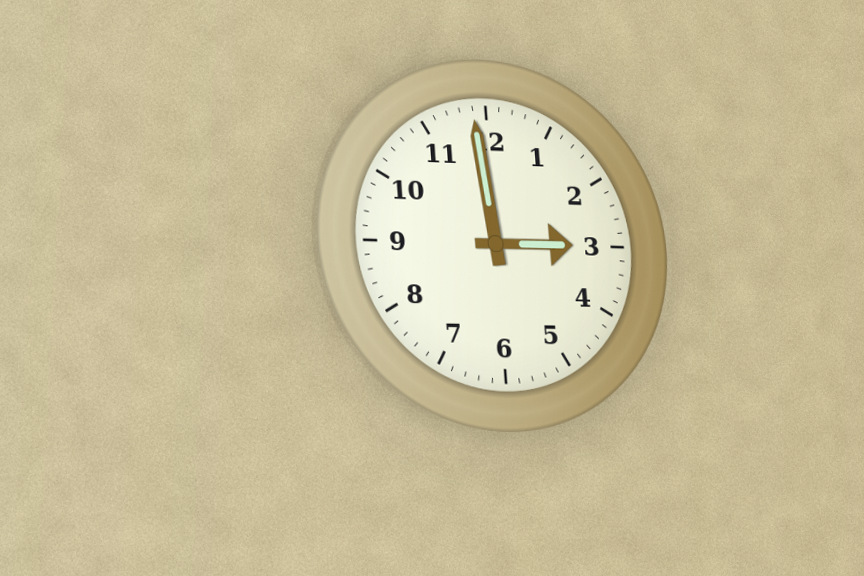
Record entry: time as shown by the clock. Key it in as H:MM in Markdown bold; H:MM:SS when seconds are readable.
**2:59**
